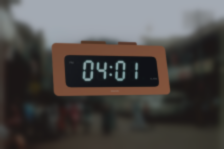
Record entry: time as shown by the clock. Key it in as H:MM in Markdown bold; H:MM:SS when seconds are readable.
**4:01**
